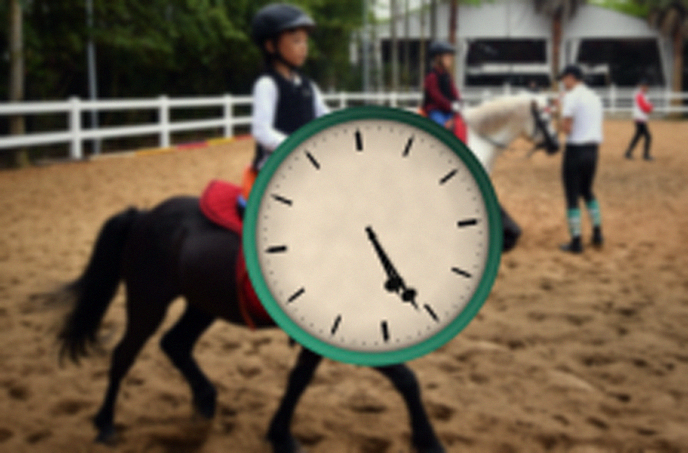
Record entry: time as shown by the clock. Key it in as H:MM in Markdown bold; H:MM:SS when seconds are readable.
**5:26**
